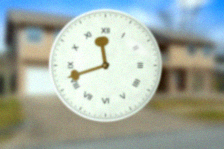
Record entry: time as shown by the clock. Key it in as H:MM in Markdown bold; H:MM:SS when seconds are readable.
**11:42**
